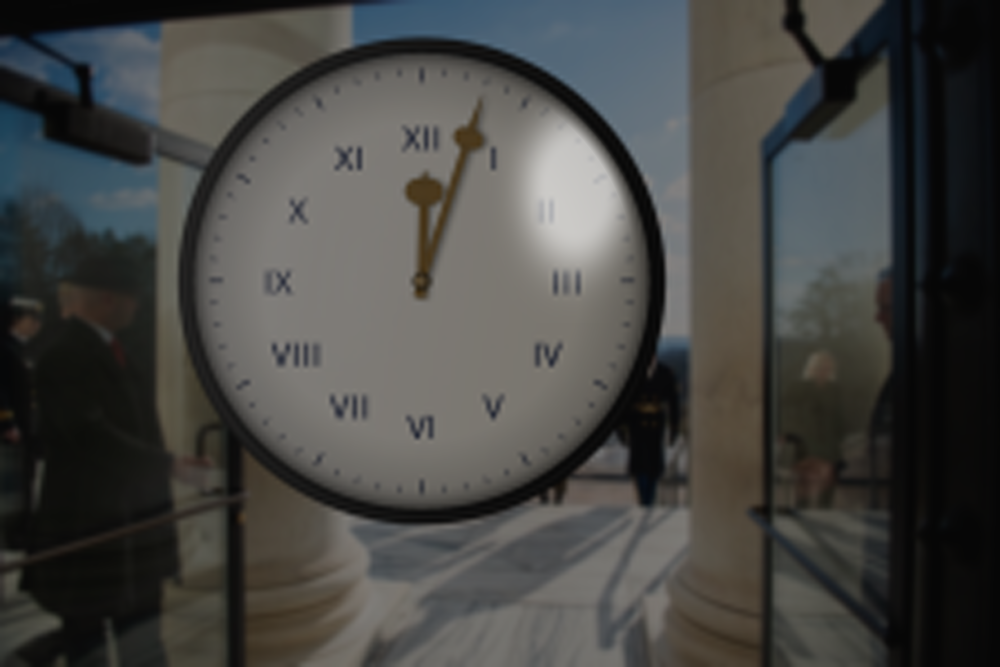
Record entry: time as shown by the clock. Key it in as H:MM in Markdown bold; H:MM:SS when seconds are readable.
**12:03**
